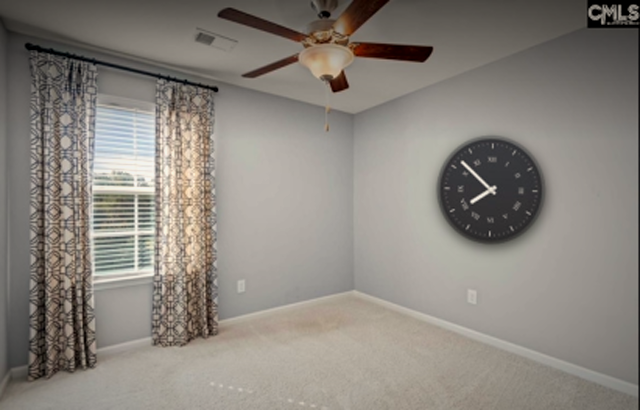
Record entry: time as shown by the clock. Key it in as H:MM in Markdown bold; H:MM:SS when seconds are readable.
**7:52**
